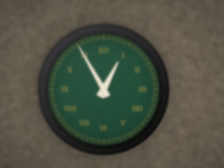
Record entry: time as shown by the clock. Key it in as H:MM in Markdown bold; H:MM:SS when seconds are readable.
**12:55**
